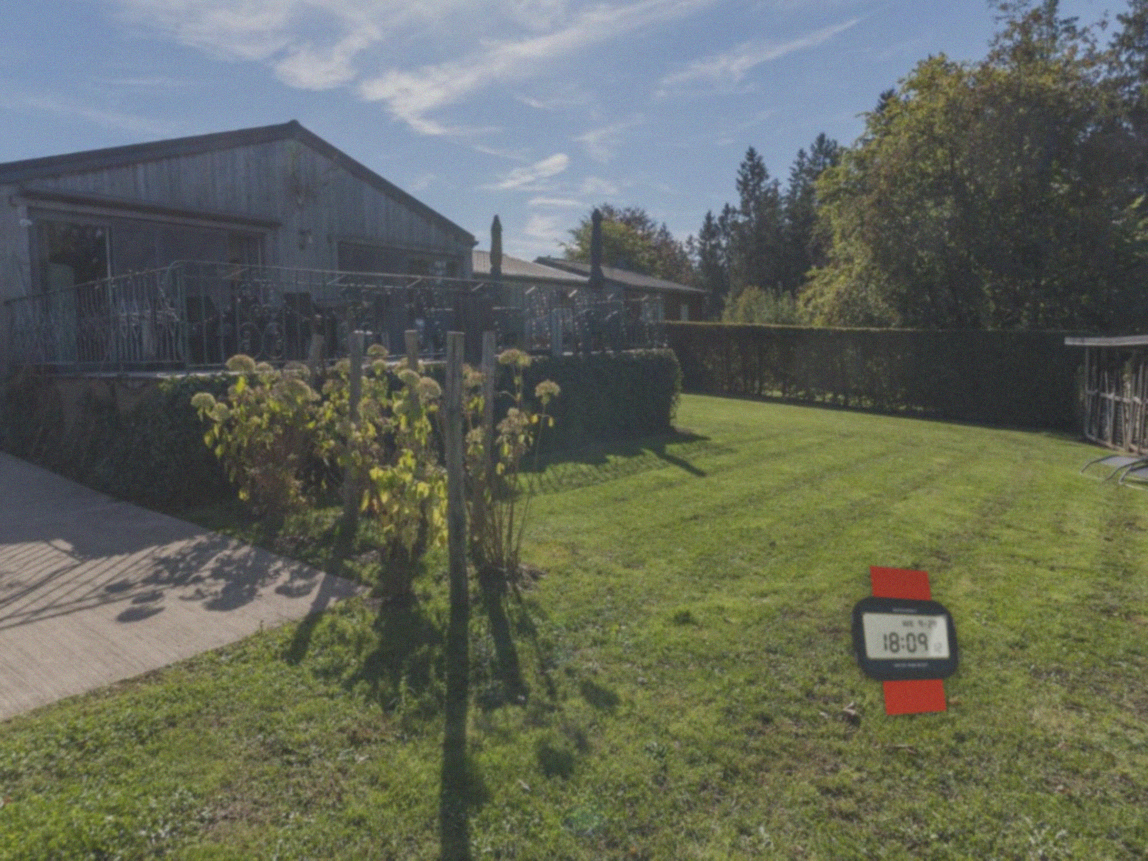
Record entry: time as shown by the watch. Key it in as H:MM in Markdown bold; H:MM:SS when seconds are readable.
**18:09**
